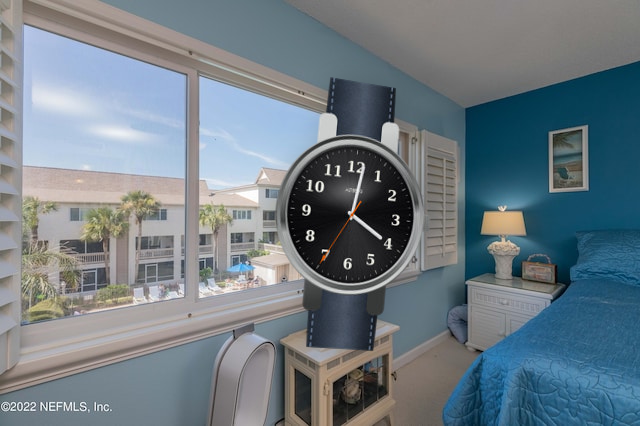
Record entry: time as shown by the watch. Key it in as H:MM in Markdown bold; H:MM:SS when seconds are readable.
**4:01:35**
